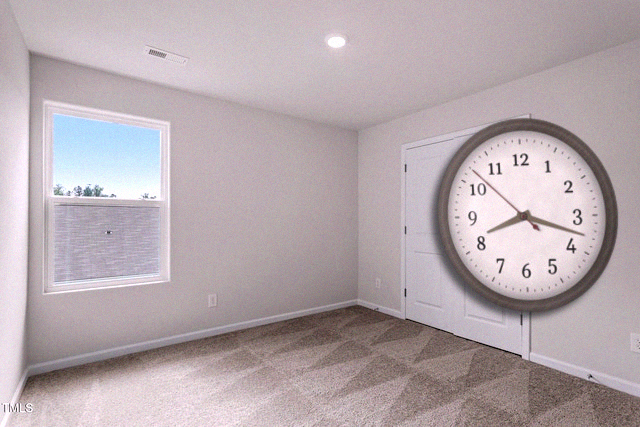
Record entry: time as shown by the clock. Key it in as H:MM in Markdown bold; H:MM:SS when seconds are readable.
**8:17:52**
